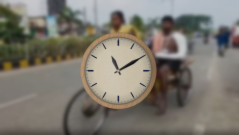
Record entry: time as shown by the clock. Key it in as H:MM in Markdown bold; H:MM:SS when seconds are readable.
**11:10**
